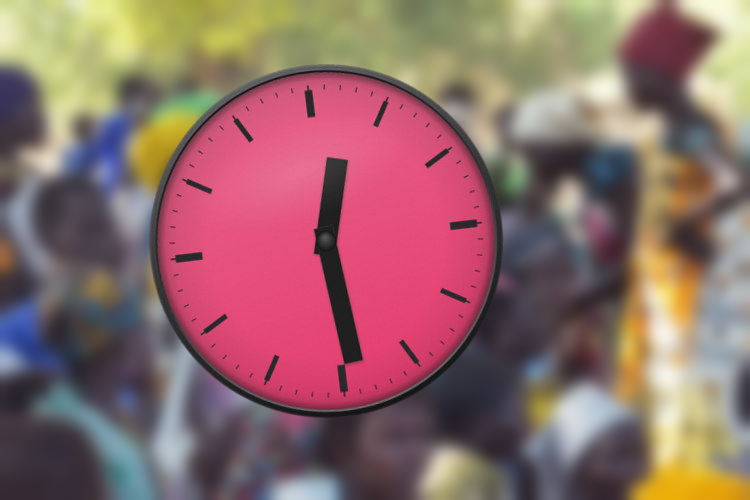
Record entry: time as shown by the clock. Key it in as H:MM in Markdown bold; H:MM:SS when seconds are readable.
**12:29**
